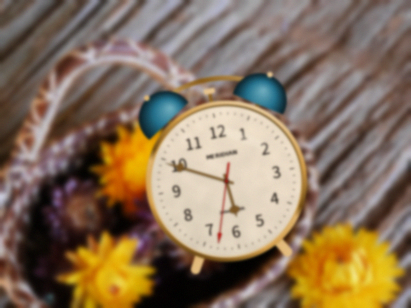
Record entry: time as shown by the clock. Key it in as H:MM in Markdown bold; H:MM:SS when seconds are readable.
**5:49:33**
